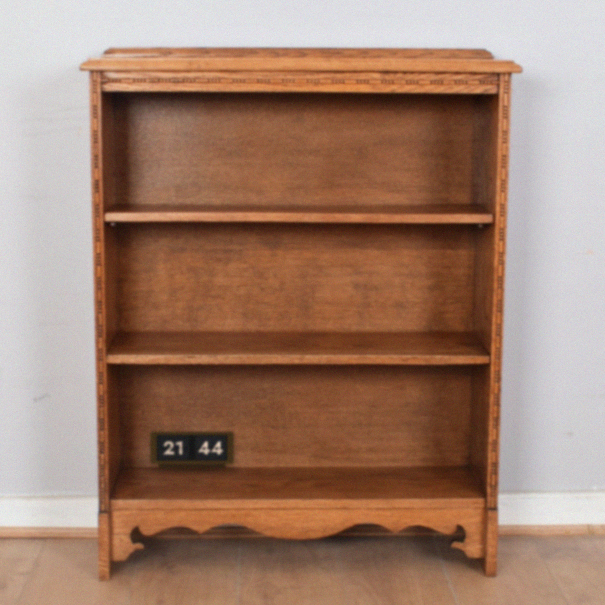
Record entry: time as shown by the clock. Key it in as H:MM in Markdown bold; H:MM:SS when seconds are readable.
**21:44**
